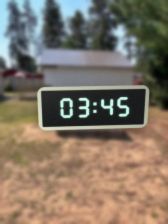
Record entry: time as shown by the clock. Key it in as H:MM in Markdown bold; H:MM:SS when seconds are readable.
**3:45**
